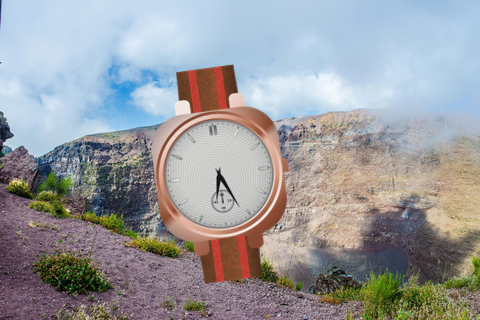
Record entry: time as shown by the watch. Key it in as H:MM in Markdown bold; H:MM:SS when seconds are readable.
**6:26**
